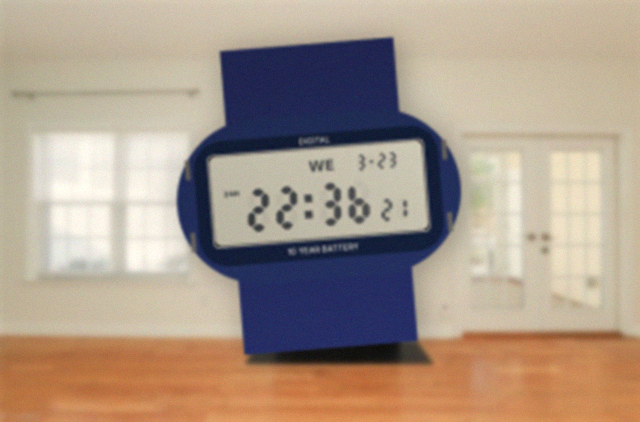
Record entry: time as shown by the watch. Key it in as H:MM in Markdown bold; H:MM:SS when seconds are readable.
**22:36:21**
